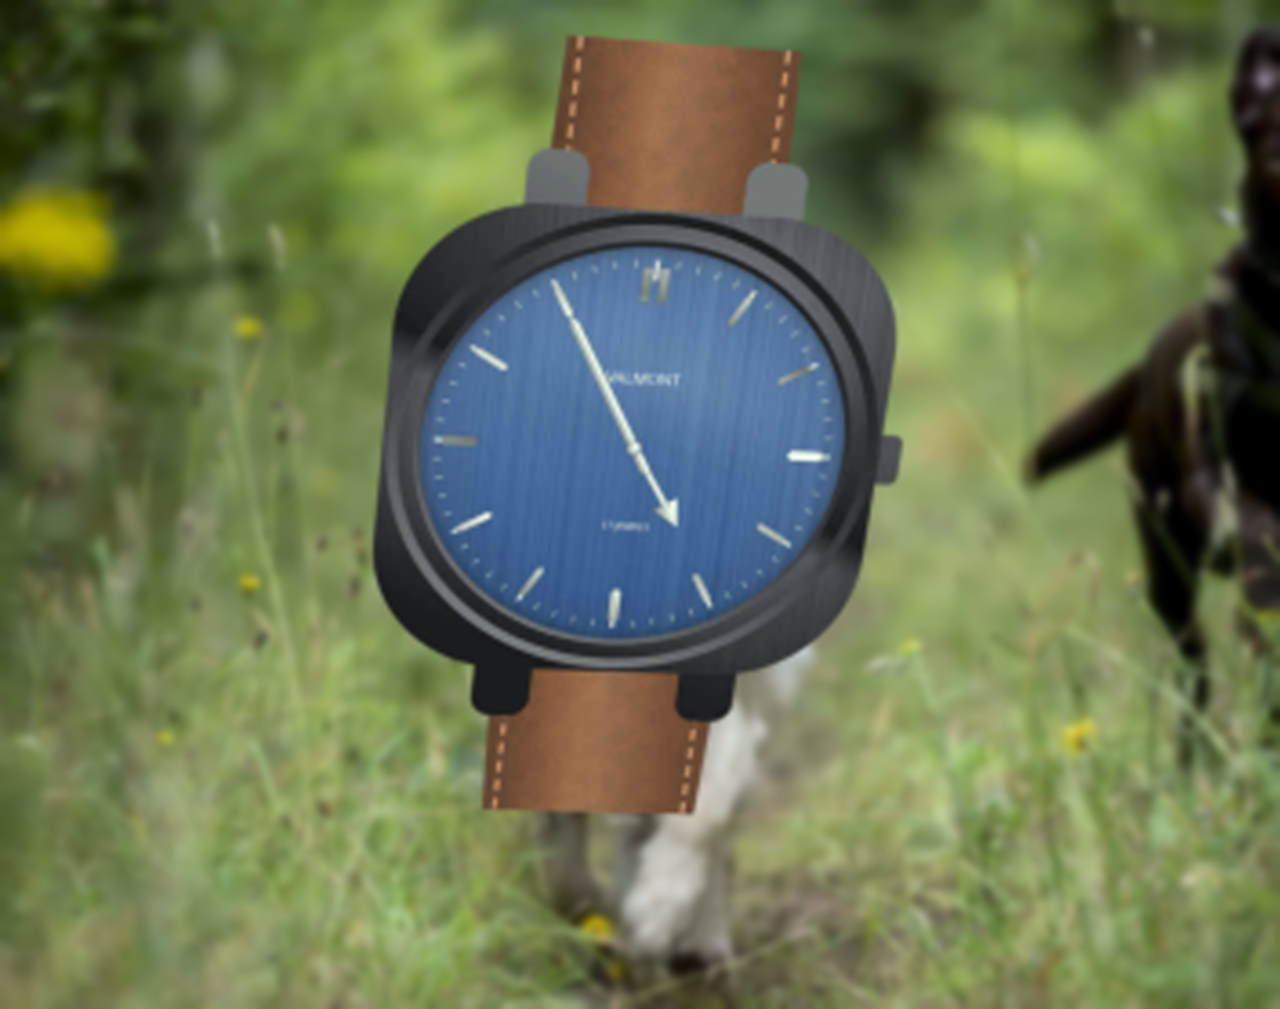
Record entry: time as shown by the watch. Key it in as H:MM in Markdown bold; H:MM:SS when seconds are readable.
**4:55**
